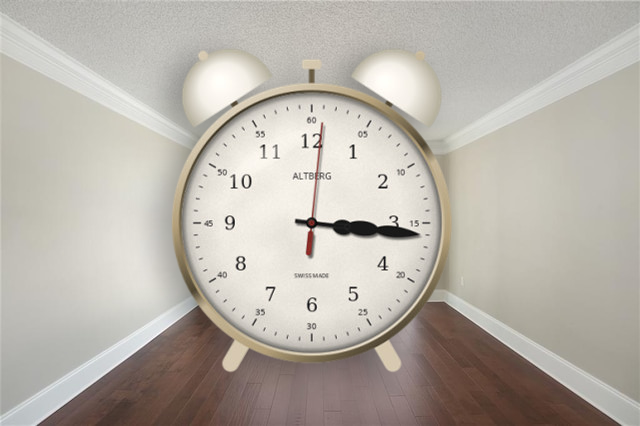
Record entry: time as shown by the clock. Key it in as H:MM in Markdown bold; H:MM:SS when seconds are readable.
**3:16:01**
